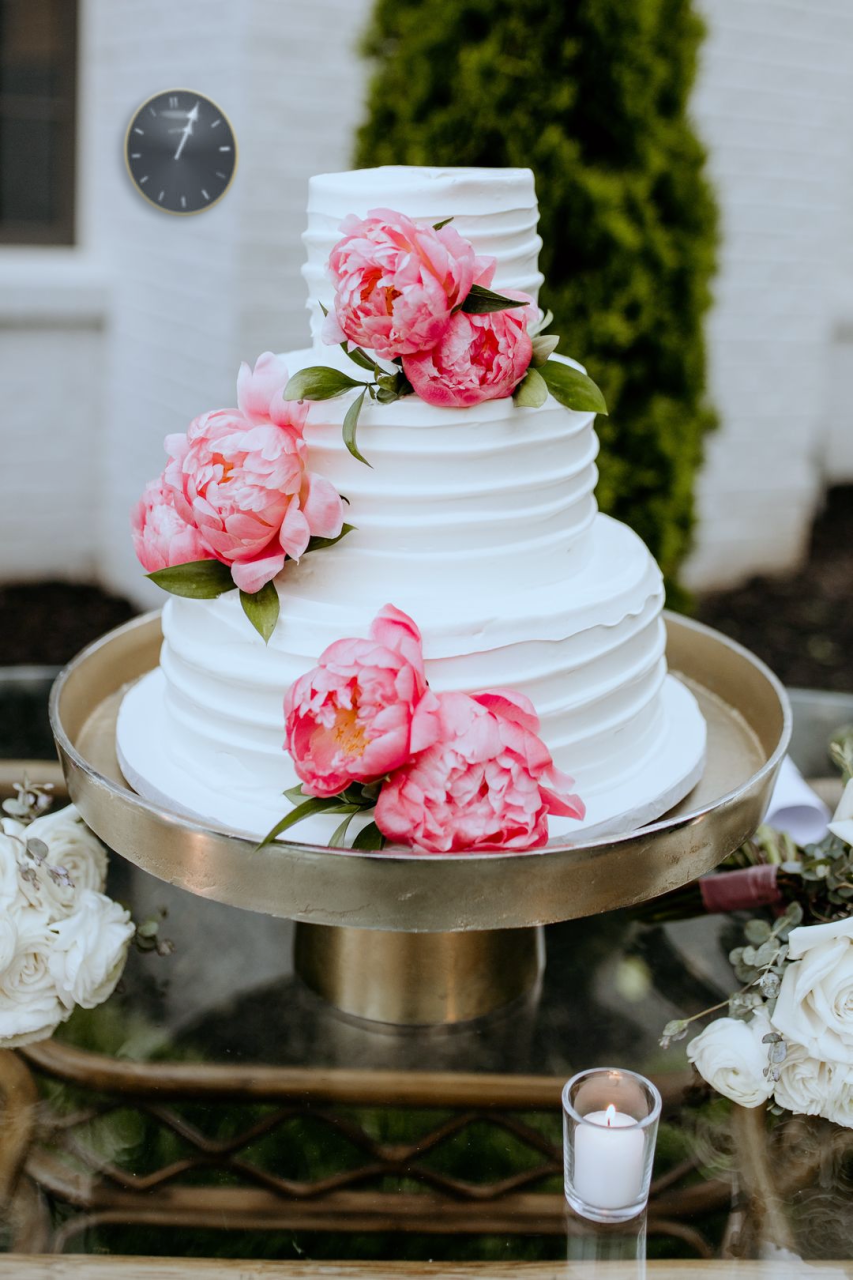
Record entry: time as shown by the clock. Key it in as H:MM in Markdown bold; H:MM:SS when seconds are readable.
**1:05**
